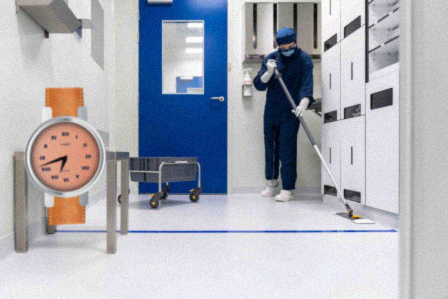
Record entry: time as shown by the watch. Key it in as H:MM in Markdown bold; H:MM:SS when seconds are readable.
**6:42**
